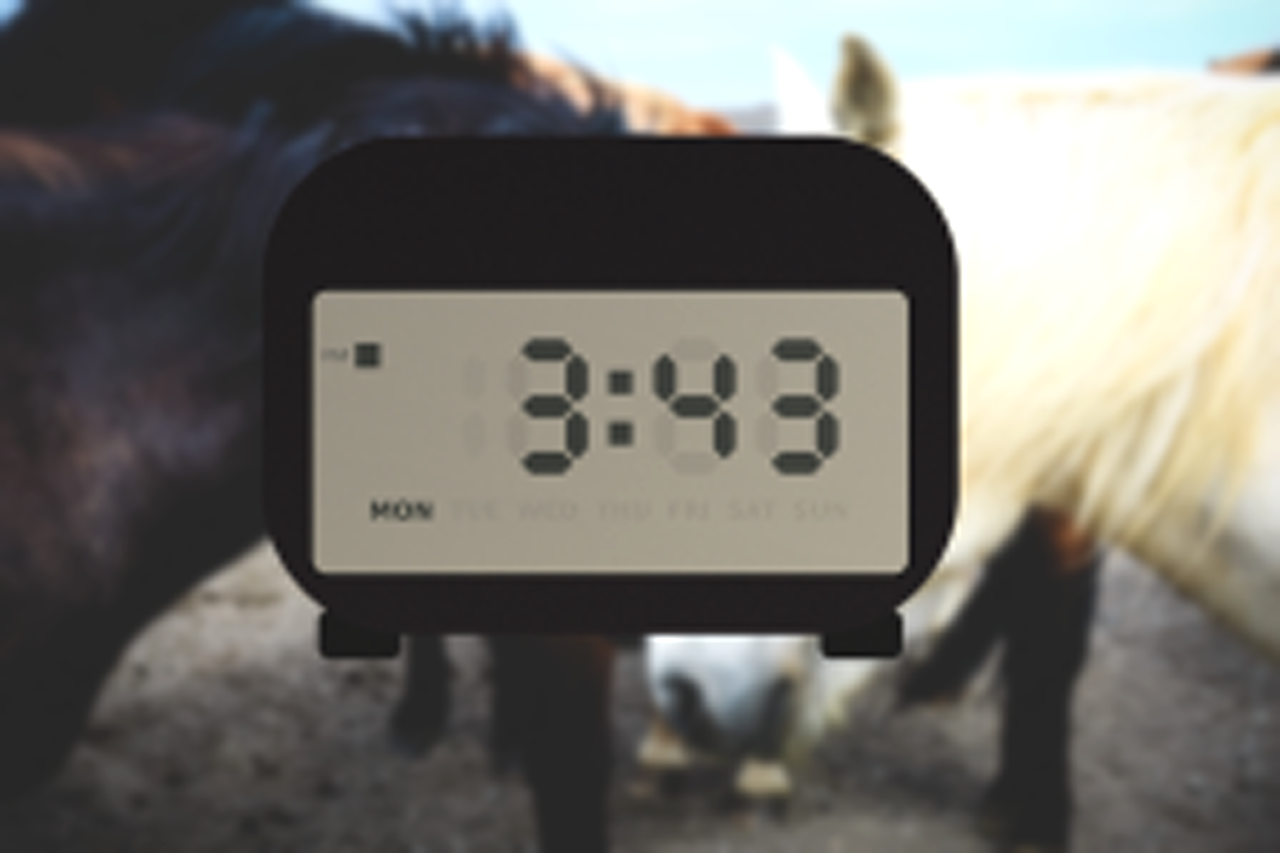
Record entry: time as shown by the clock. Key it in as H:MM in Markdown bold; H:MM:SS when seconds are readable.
**3:43**
